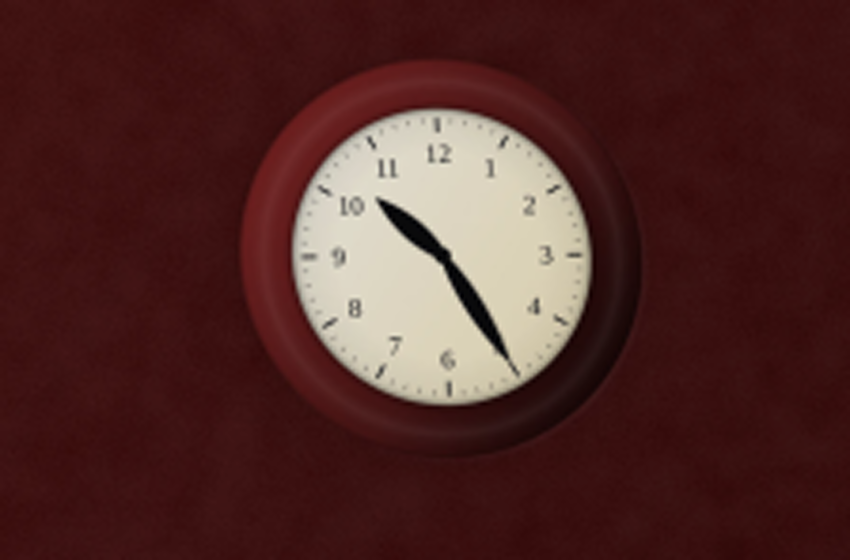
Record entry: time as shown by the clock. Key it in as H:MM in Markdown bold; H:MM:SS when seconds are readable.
**10:25**
